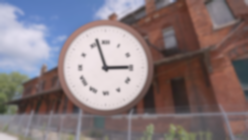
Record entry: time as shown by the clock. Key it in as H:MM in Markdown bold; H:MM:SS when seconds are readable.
**2:57**
